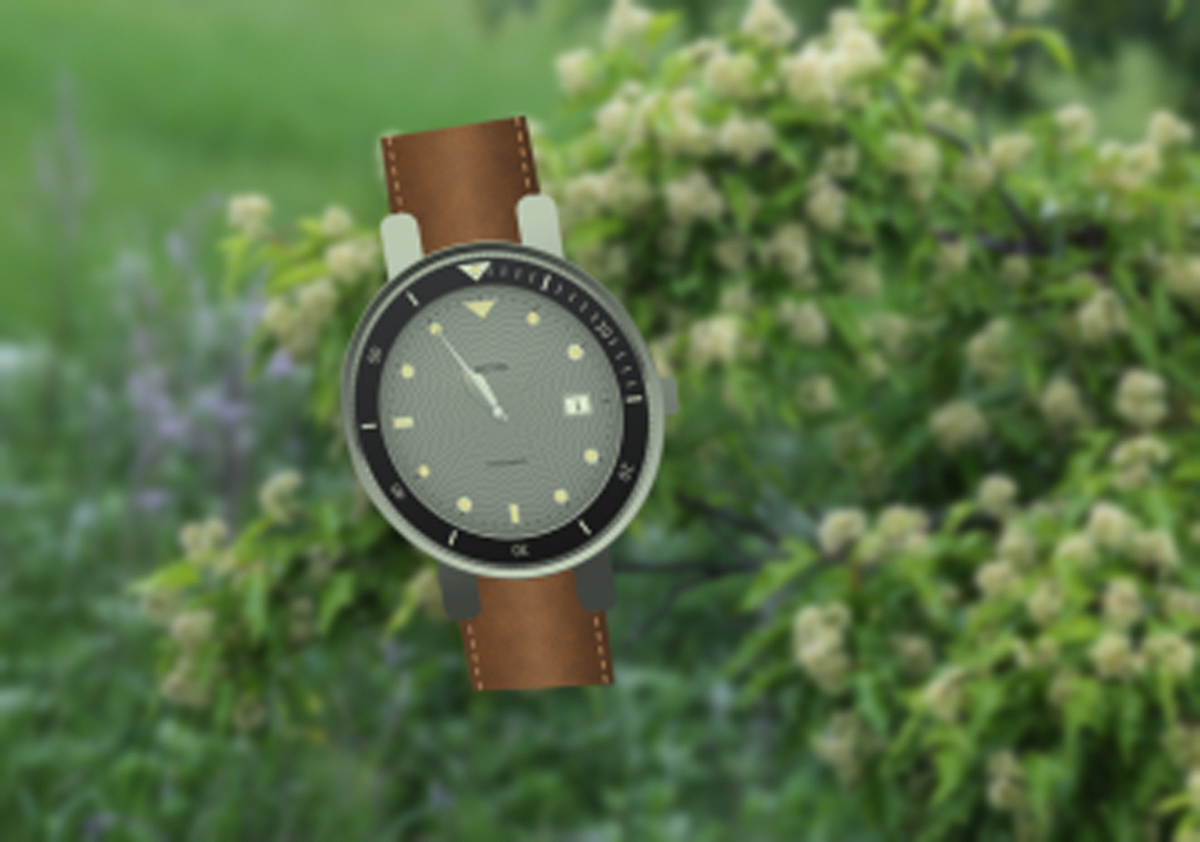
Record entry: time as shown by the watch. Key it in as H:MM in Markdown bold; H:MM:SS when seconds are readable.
**10:55**
